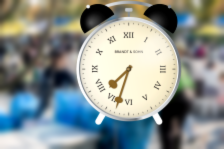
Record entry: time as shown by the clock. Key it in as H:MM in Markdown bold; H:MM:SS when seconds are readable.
**7:33**
